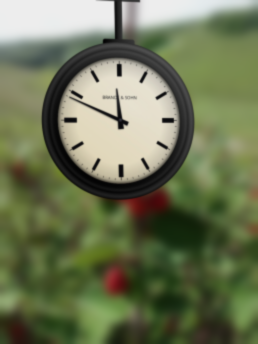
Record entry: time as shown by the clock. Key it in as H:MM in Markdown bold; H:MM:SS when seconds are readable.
**11:49**
